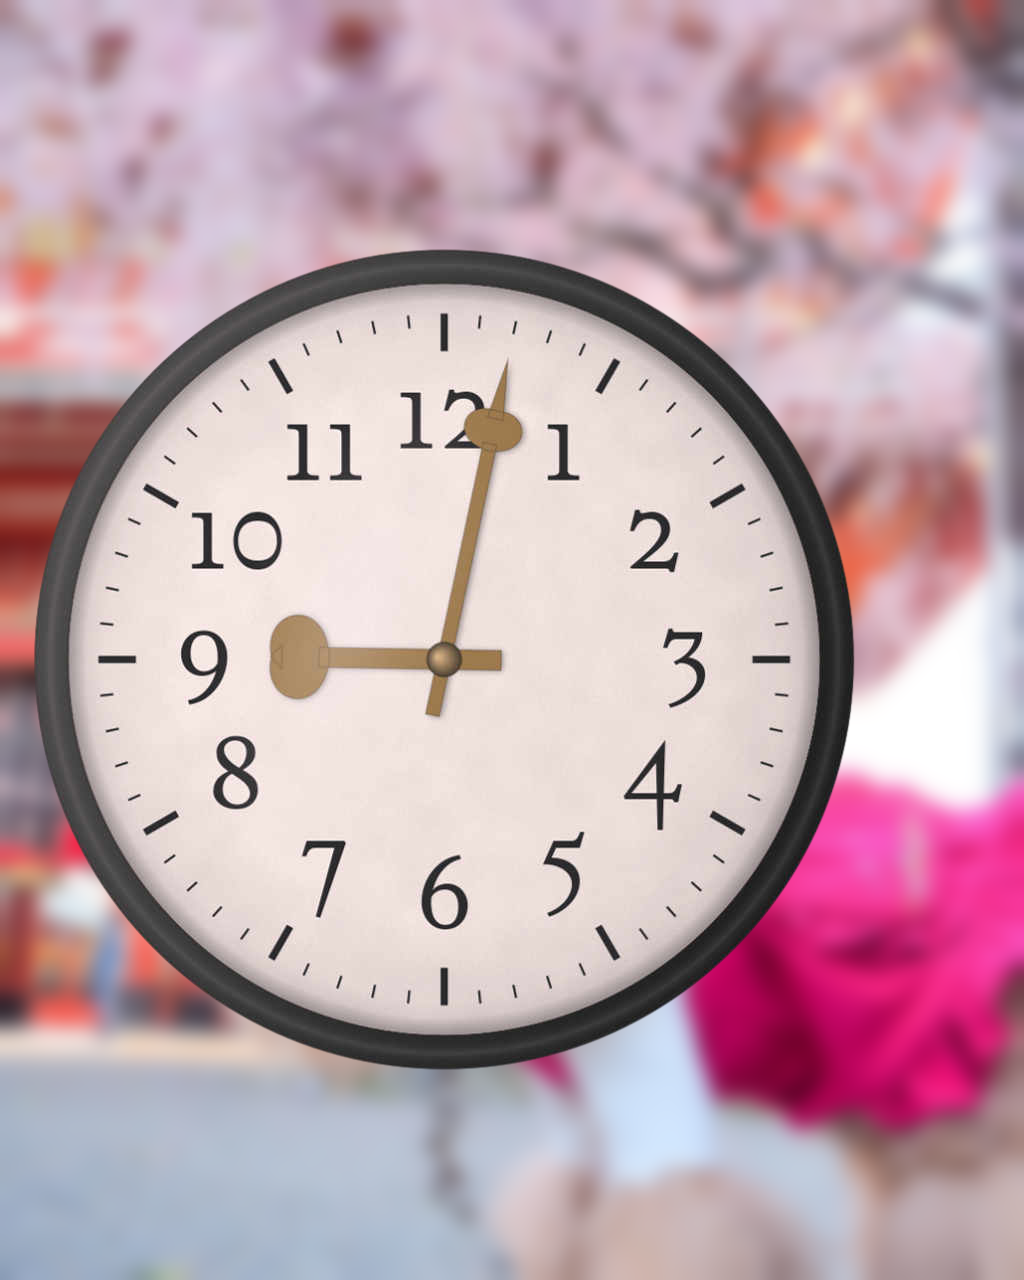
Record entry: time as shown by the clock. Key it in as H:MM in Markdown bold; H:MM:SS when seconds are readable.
**9:02**
